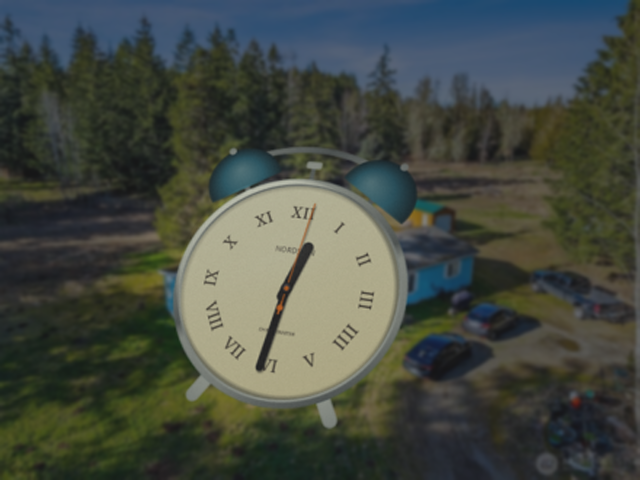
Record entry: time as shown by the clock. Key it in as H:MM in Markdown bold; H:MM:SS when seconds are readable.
**12:31:01**
